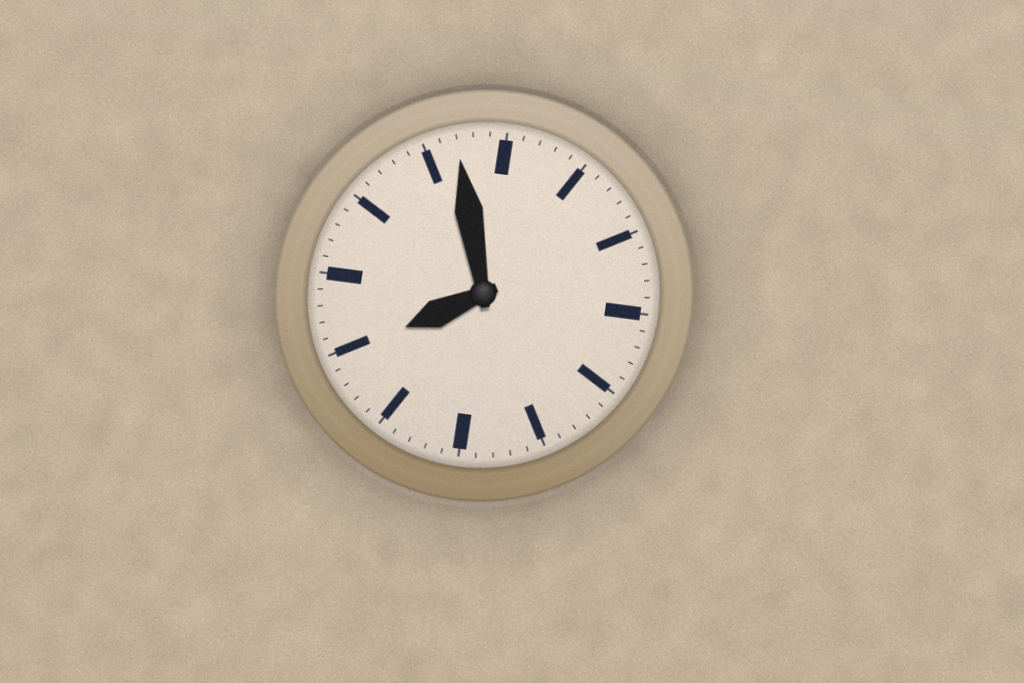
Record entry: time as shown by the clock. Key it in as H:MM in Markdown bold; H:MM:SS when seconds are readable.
**7:57**
